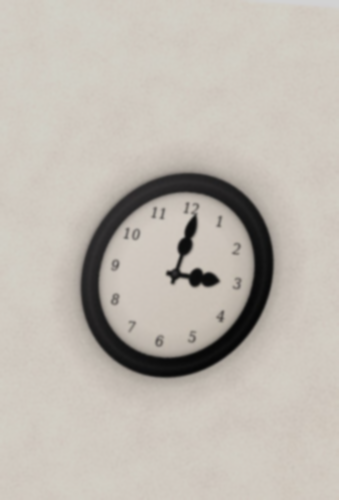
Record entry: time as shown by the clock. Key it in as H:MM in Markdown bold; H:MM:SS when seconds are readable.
**3:01**
